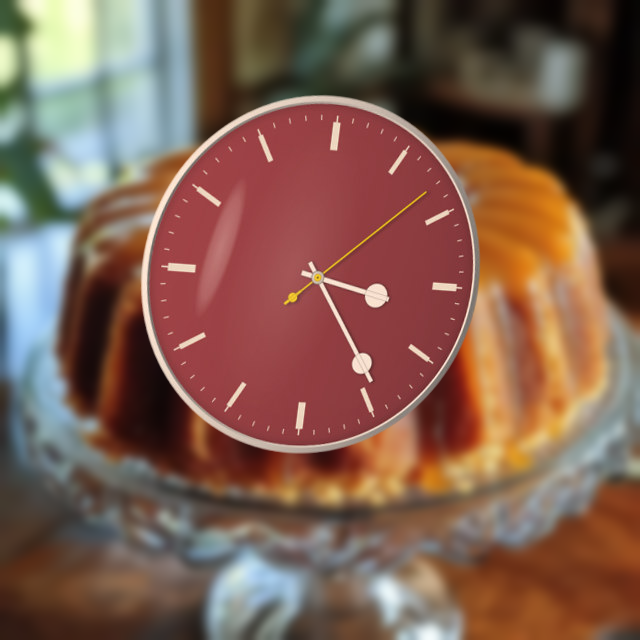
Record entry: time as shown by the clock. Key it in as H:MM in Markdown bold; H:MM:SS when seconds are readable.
**3:24:08**
